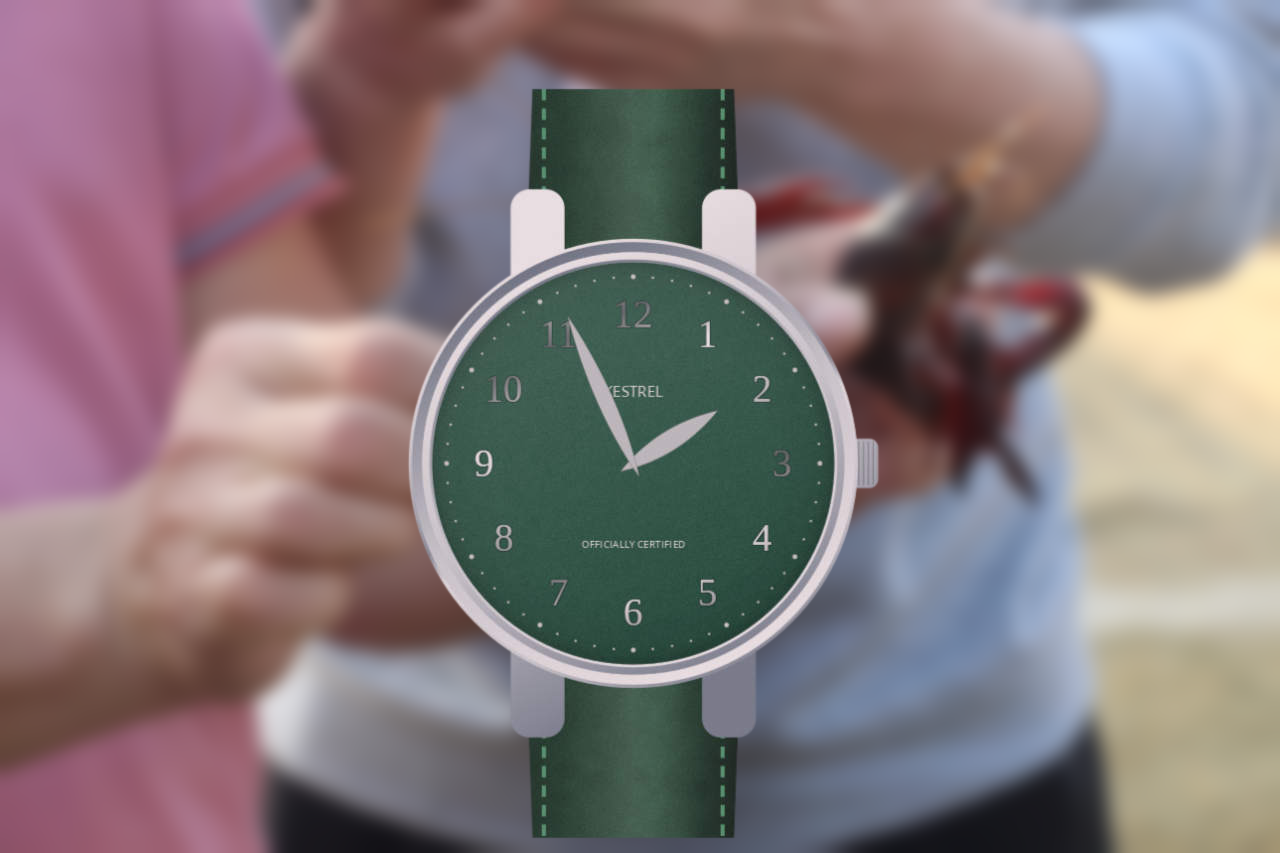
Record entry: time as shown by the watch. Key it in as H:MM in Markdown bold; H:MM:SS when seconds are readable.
**1:56**
